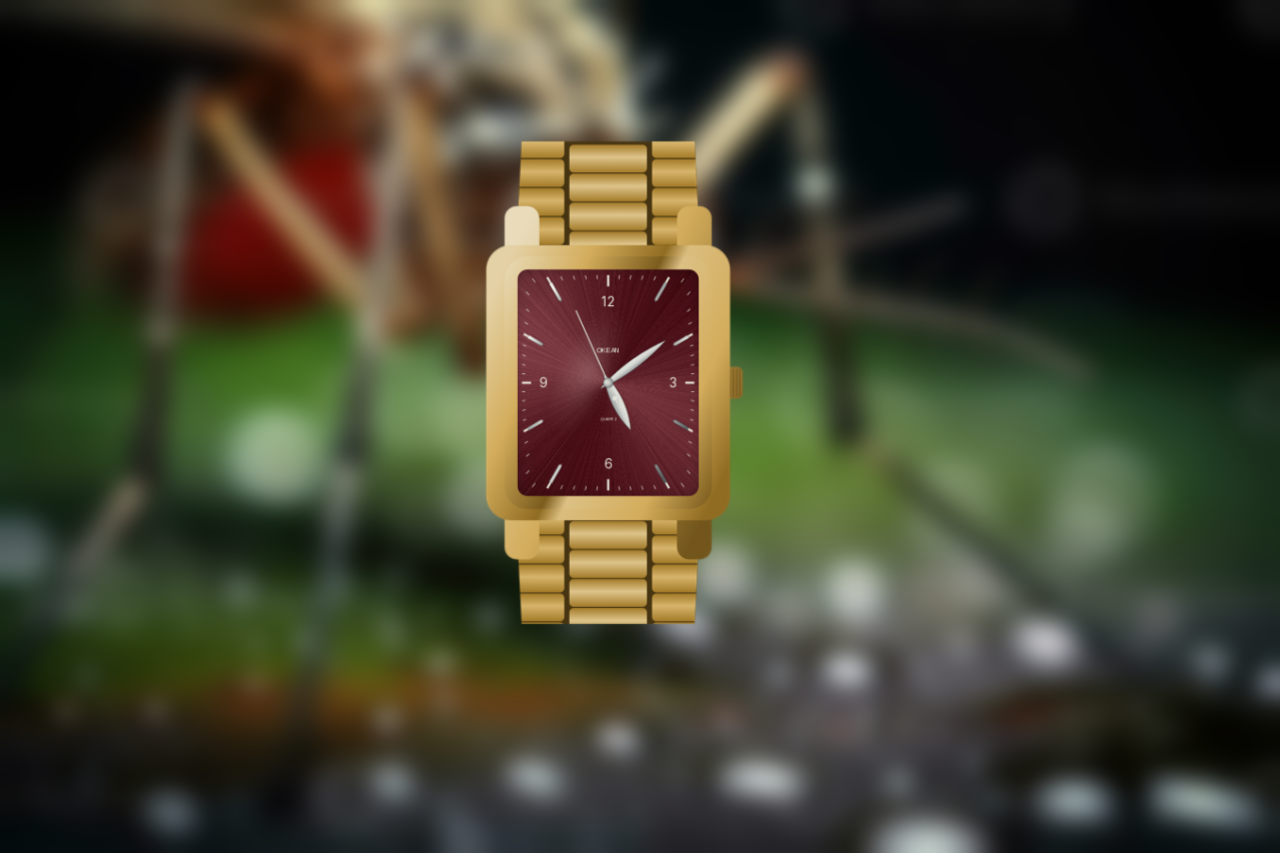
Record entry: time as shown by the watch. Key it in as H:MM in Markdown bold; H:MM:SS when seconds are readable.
**5:08:56**
